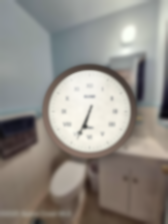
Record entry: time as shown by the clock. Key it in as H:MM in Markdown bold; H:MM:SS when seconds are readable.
**6:34**
